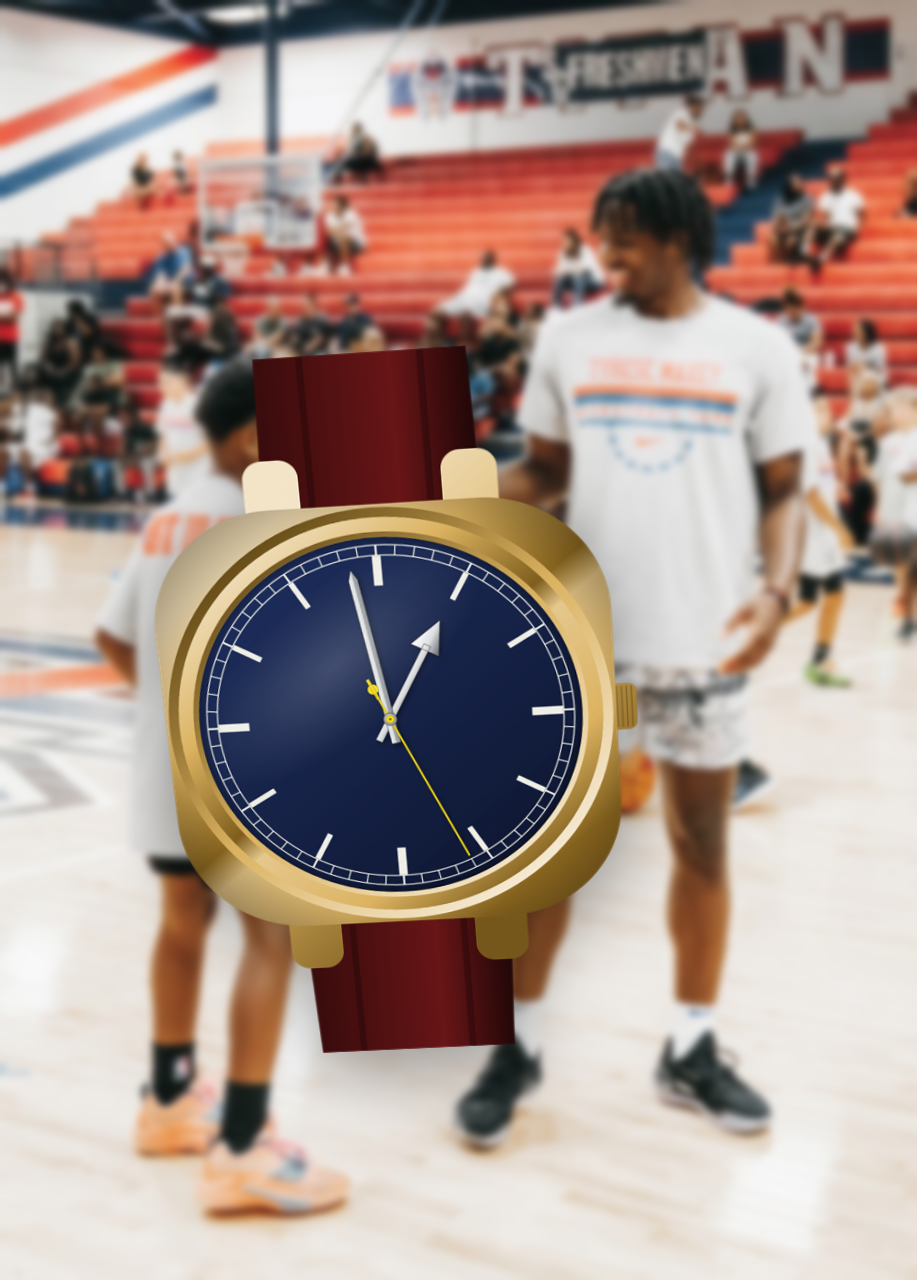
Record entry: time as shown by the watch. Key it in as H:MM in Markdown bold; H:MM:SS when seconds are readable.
**12:58:26**
